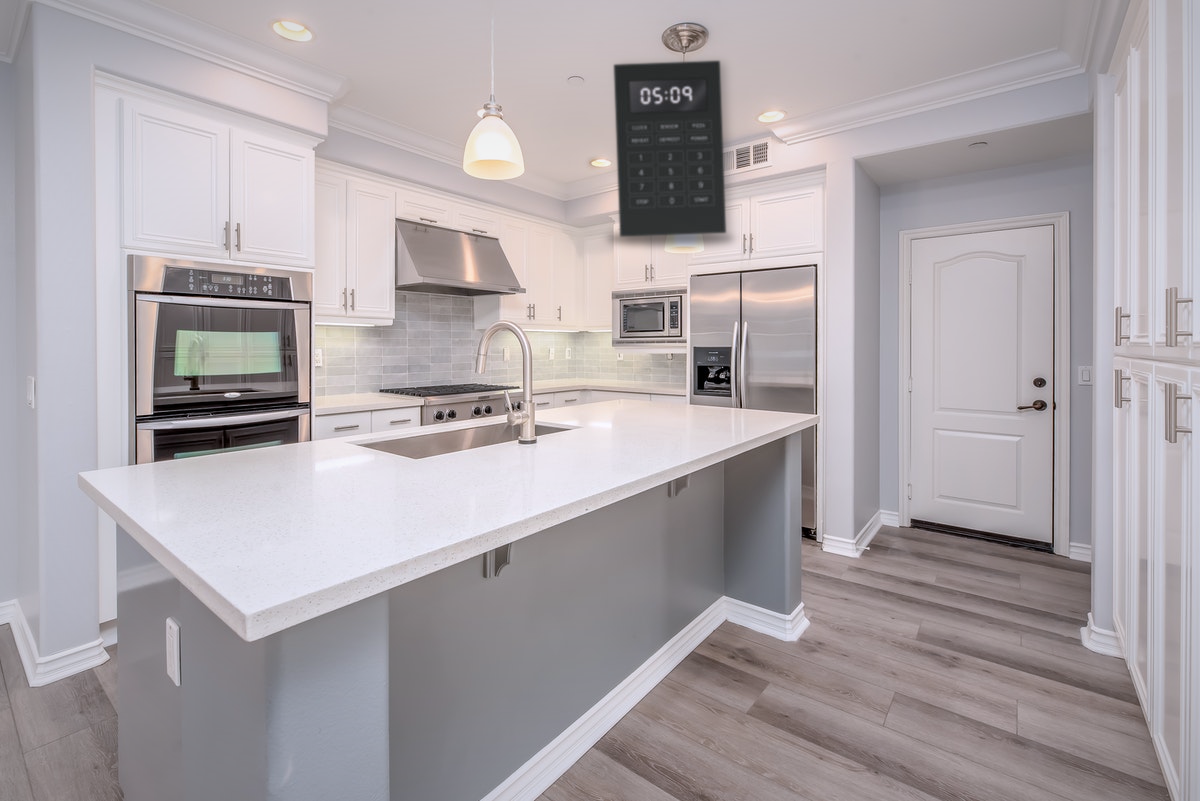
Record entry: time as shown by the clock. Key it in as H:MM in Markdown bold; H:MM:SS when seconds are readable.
**5:09**
